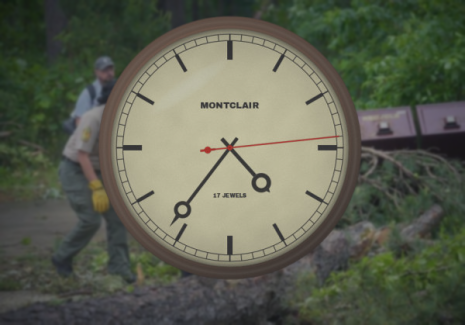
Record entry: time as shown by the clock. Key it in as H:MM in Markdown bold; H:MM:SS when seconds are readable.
**4:36:14**
